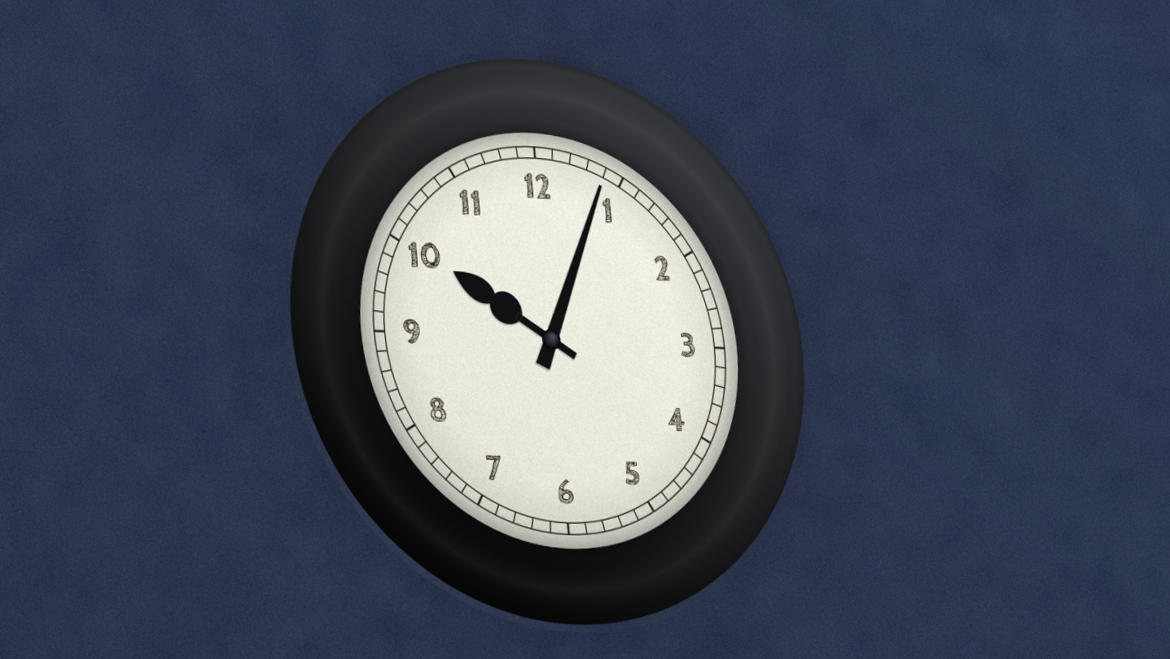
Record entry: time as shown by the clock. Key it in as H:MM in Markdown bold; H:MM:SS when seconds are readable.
**10:04**
